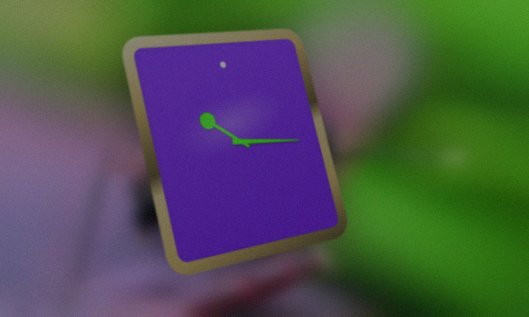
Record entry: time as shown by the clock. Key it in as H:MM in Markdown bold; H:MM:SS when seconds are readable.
**10:16**
